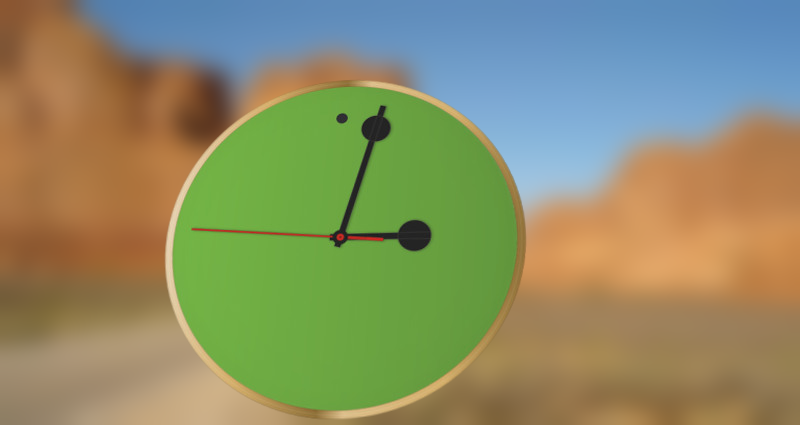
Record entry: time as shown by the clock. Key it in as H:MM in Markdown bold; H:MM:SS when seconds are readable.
**3:02:46**
